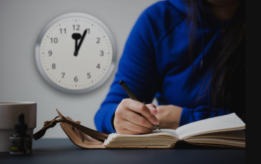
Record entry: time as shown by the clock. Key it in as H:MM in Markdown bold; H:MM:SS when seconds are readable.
**12:04**
